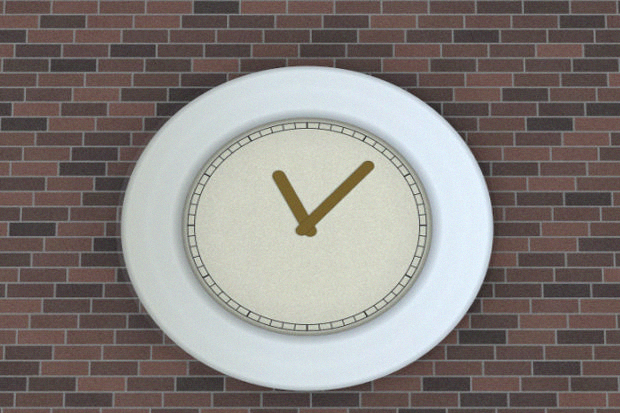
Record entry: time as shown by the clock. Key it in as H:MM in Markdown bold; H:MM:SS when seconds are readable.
**11:07**
